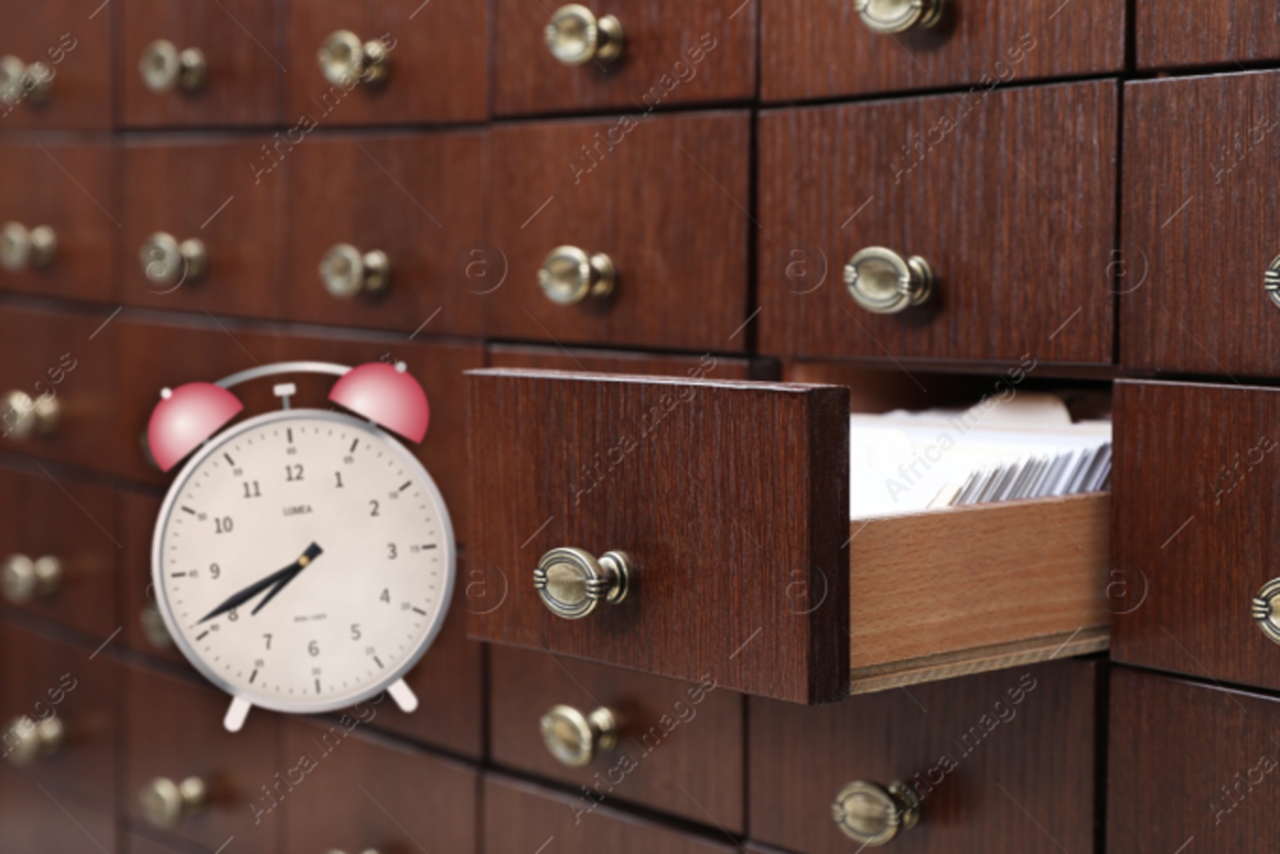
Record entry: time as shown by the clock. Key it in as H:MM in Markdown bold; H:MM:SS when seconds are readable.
**7:41**
